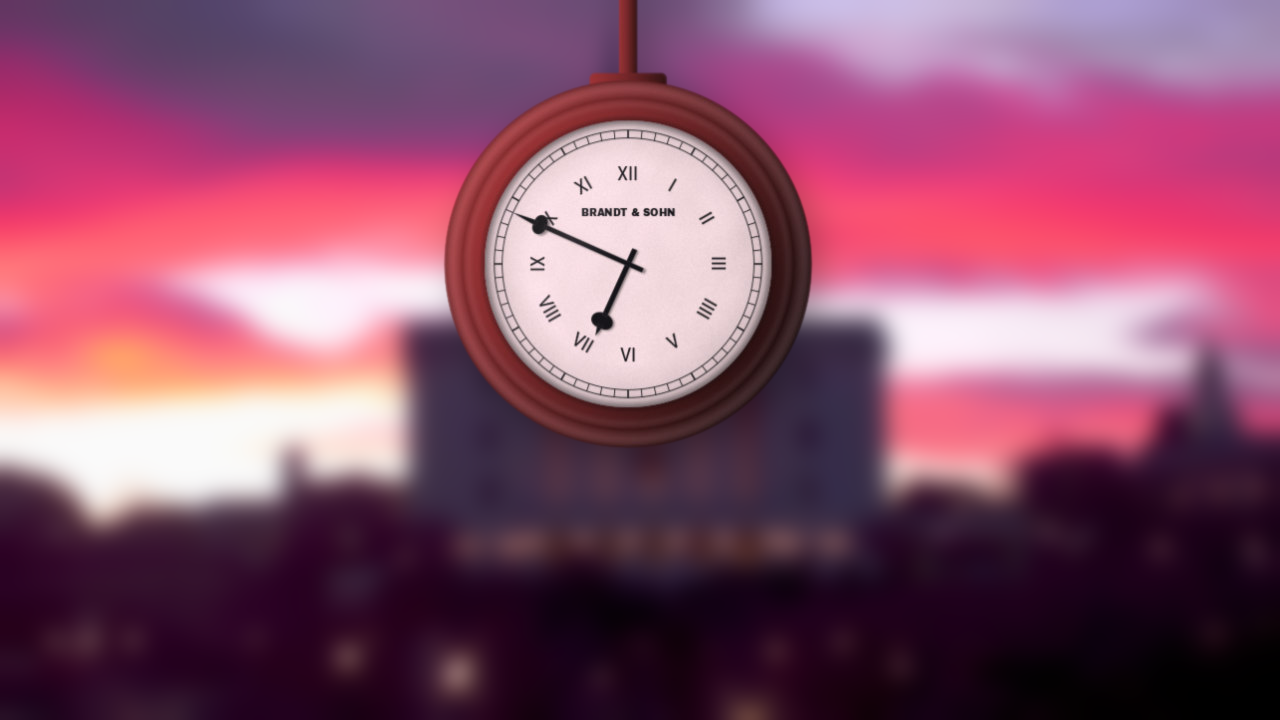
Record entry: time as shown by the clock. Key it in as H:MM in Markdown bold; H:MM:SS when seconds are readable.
**6:49**
